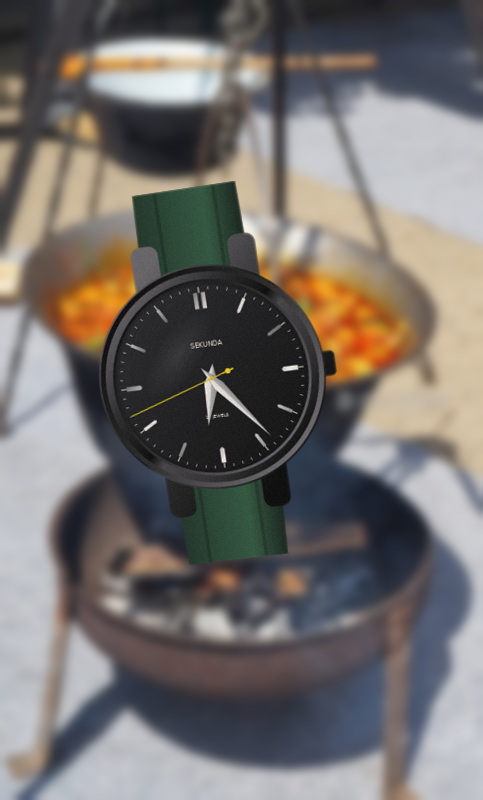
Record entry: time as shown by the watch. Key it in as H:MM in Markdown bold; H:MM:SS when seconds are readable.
**6:23:42**
